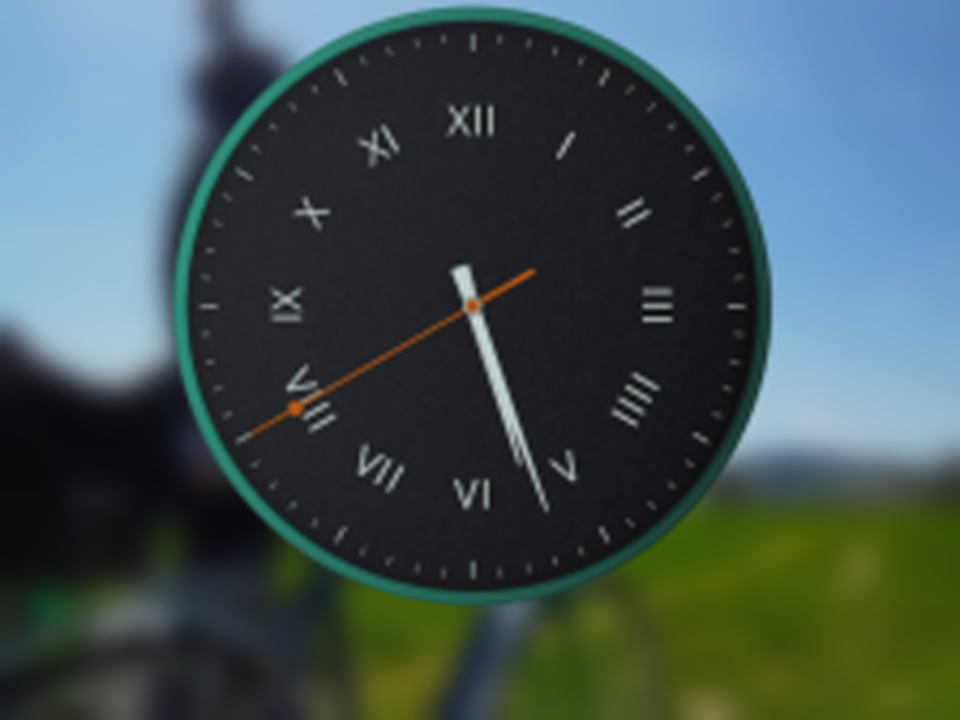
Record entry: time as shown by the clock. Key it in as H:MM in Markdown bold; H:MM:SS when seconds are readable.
**5:26:40**
